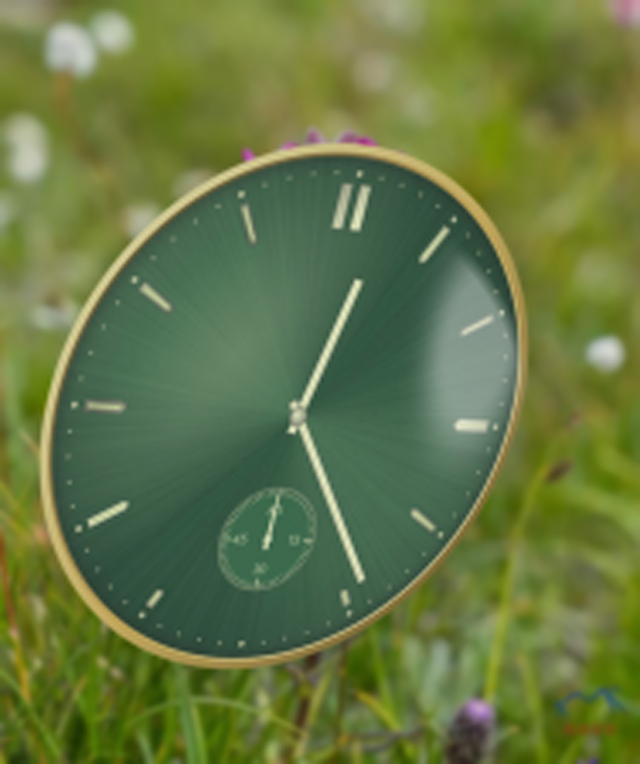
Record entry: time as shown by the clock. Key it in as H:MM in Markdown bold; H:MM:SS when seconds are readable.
**12:24**
